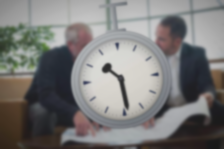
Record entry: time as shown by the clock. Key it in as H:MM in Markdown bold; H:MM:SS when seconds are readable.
**10:29**
